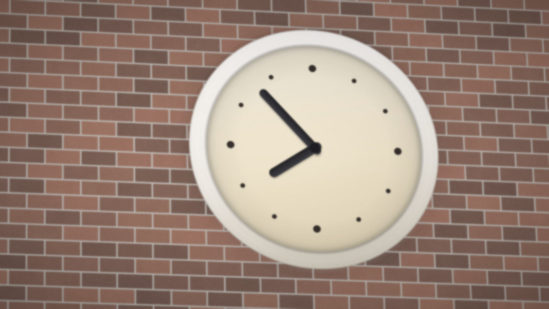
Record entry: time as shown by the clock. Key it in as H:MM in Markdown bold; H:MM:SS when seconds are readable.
**7:53**
